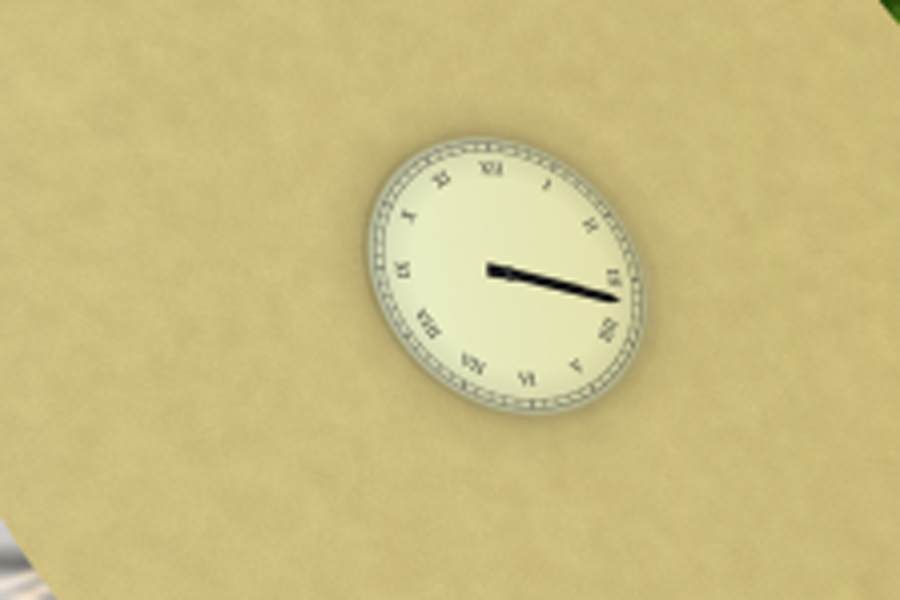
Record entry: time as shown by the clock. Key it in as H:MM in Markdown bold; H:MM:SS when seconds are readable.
**3:17**
